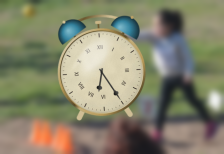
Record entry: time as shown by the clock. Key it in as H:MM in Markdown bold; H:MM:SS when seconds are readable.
**6:25**
